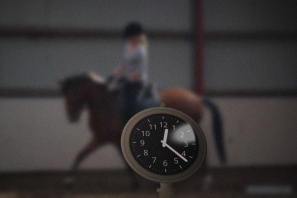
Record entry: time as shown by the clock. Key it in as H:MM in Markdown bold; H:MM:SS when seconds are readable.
**12:22**
